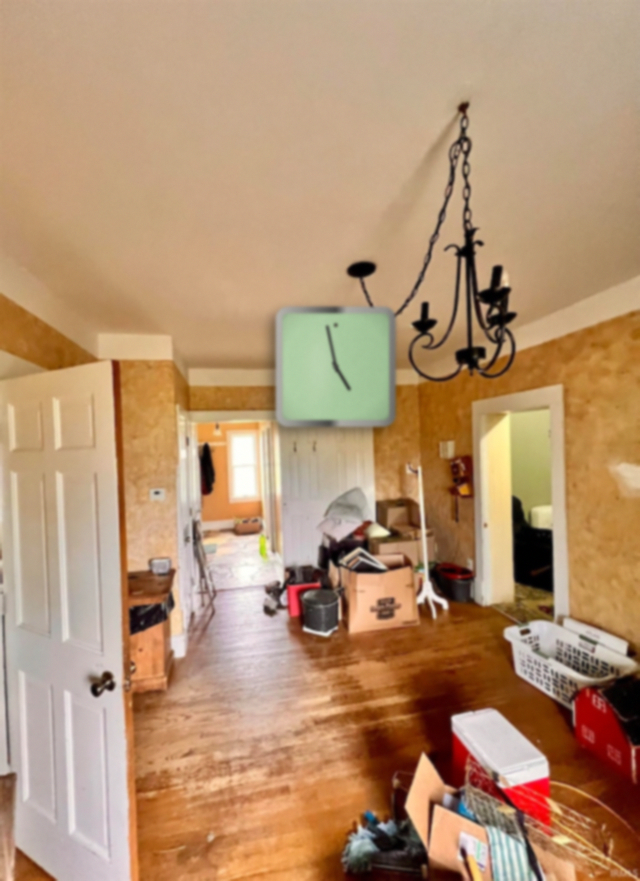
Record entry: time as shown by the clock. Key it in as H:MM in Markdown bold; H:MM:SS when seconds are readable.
**4:58**
